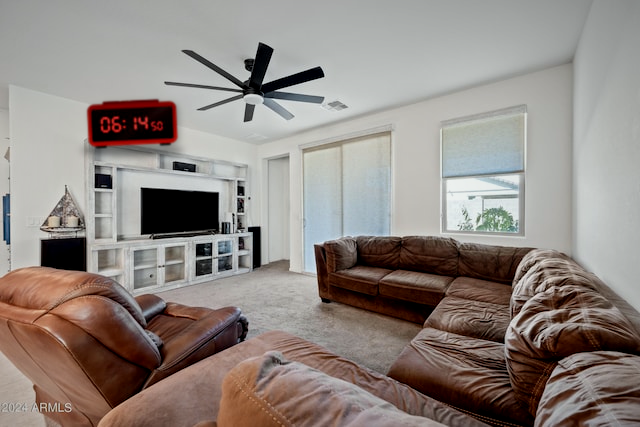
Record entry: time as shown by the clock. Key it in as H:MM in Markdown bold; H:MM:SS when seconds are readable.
**6:14**
